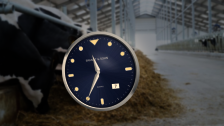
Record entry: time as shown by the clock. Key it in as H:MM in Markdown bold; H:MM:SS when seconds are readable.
**11:35**
